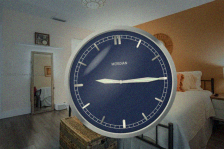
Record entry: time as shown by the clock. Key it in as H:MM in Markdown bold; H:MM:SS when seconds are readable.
**9:15**
